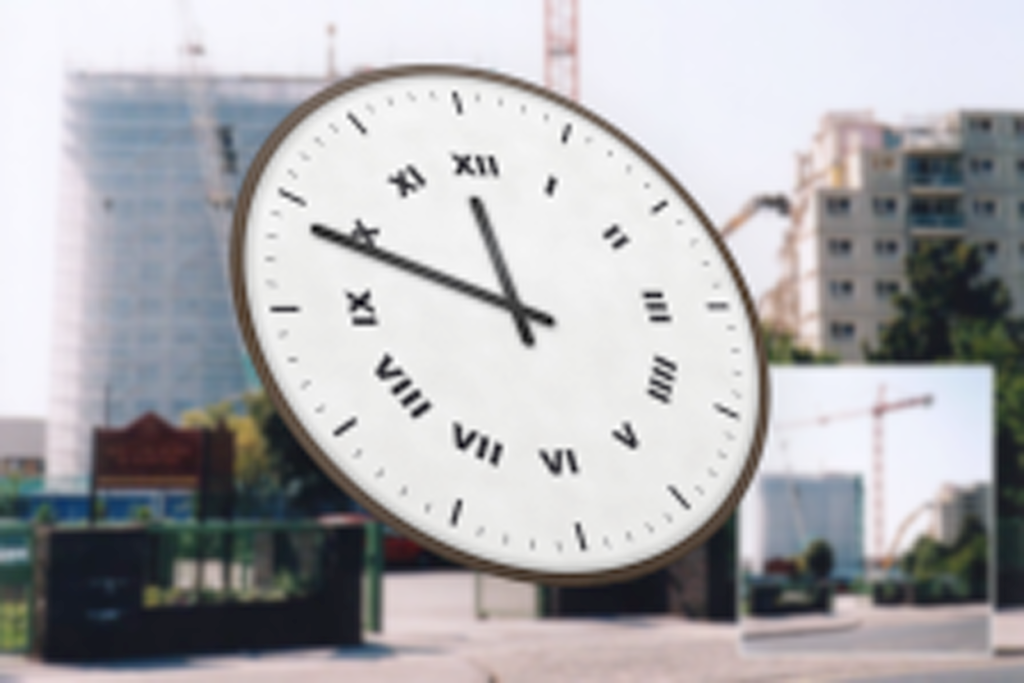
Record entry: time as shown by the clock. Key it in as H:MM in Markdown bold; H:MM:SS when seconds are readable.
**11:49**
